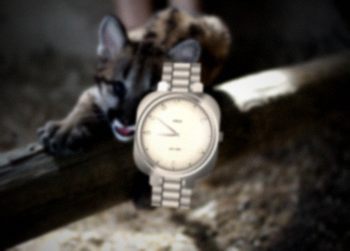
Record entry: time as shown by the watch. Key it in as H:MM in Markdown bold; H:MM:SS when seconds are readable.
**8:51**
